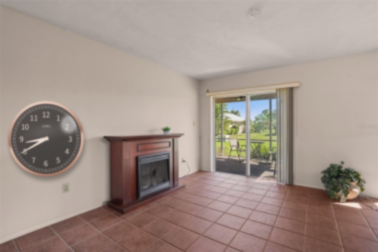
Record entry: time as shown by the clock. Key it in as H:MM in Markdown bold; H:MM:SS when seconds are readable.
**8:40**
